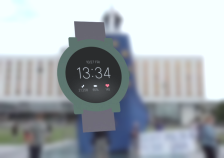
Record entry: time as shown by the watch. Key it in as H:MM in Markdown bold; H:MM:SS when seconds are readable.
**13:34**
